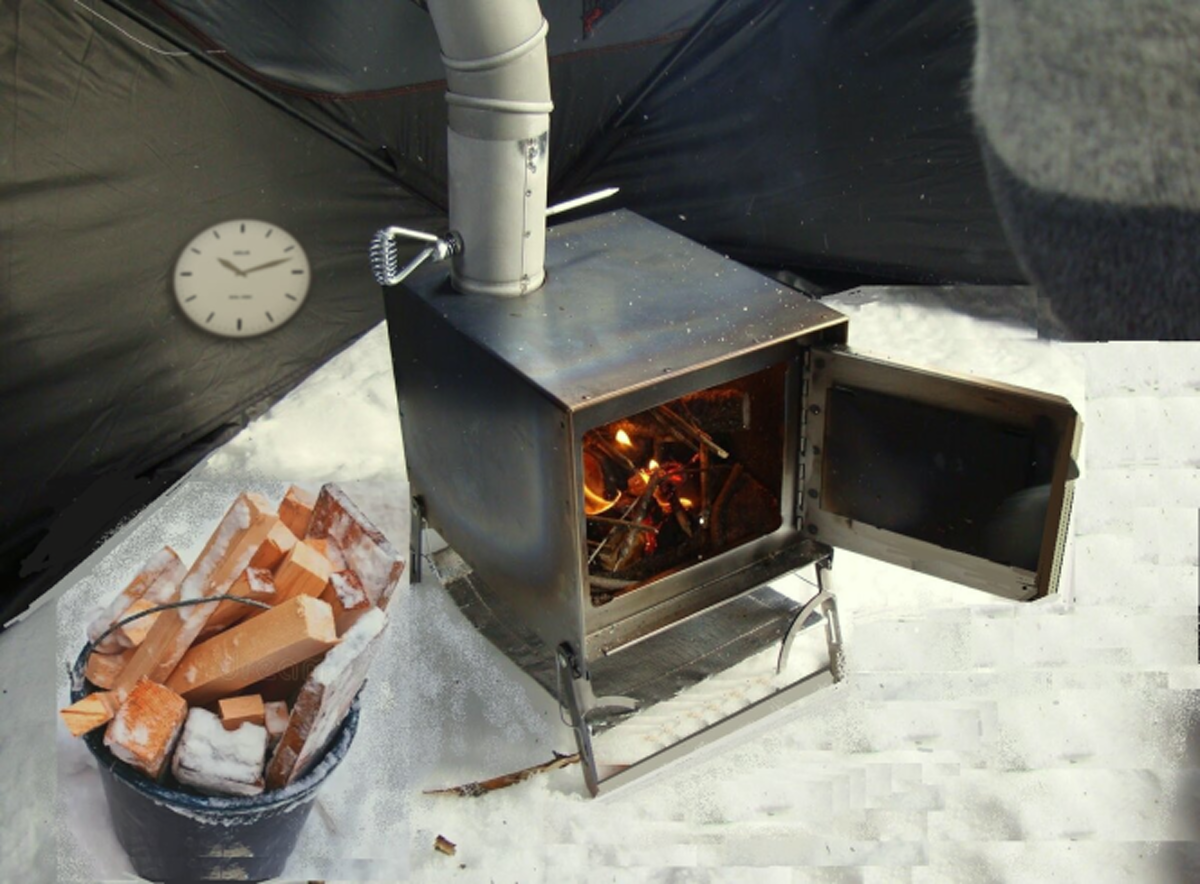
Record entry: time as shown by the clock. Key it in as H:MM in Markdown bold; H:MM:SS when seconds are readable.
**10:12**
